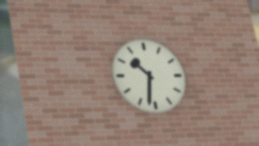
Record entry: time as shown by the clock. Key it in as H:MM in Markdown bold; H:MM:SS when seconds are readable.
**10:32**
